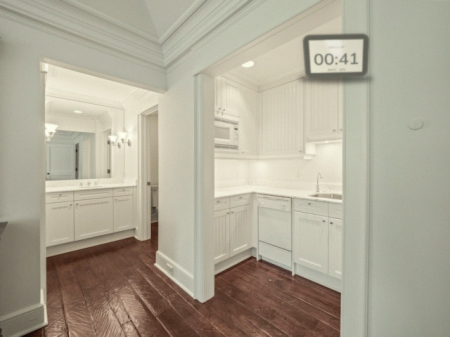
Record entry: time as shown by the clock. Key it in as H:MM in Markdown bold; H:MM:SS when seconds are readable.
**0:41**
